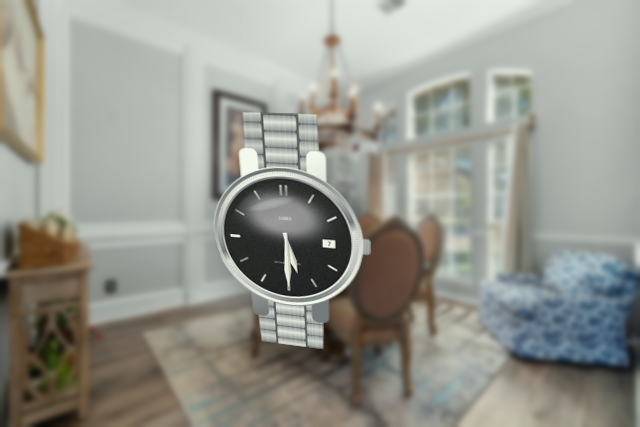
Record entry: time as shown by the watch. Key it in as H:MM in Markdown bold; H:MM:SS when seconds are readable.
**5:30**
